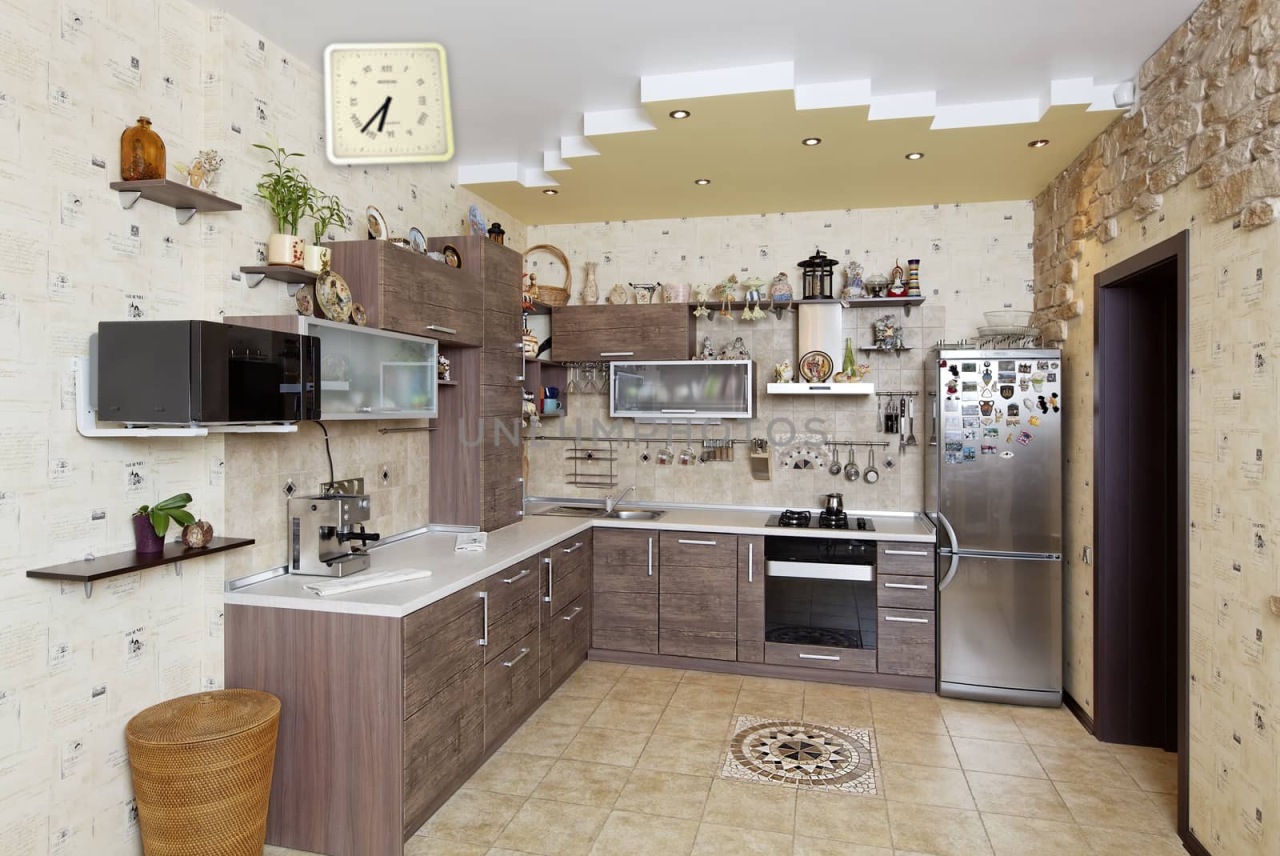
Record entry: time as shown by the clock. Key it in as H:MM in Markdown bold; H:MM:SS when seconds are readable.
**6:37**
